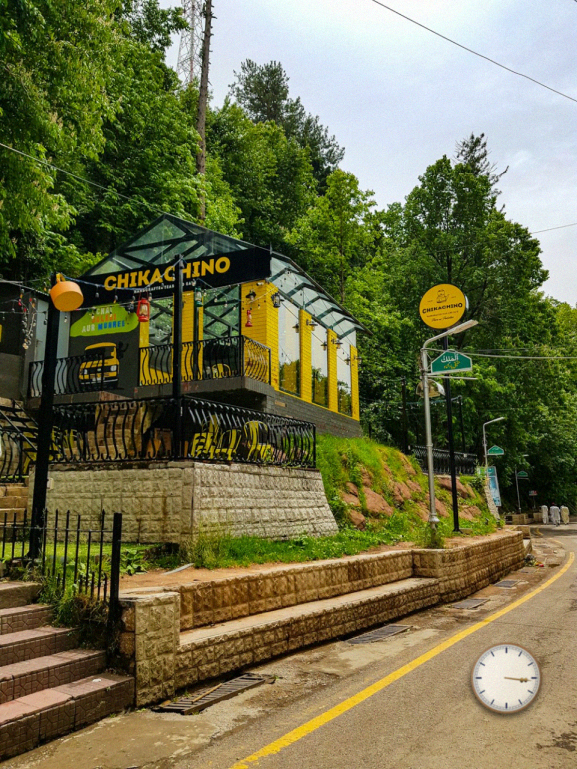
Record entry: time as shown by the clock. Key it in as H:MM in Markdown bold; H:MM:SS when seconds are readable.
**3:16**
